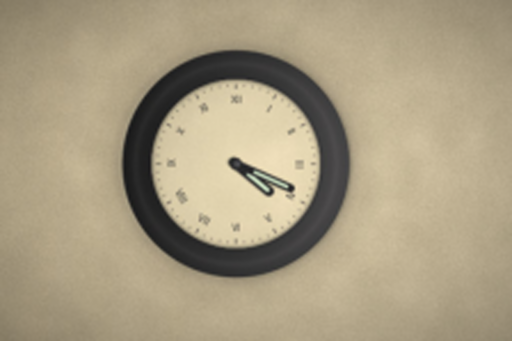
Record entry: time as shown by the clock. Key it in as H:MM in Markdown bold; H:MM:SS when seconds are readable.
**4:19**
